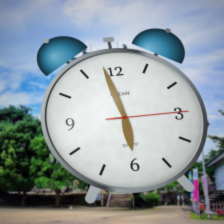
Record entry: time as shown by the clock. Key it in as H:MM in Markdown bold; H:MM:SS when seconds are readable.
**5:58:15**
